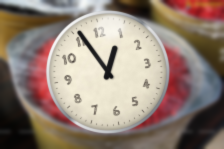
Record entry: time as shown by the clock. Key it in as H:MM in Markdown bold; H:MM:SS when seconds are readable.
**12:56**
